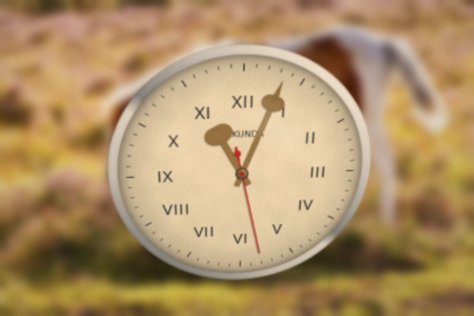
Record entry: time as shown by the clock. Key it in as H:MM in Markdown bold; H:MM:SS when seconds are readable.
**11:03:28**
